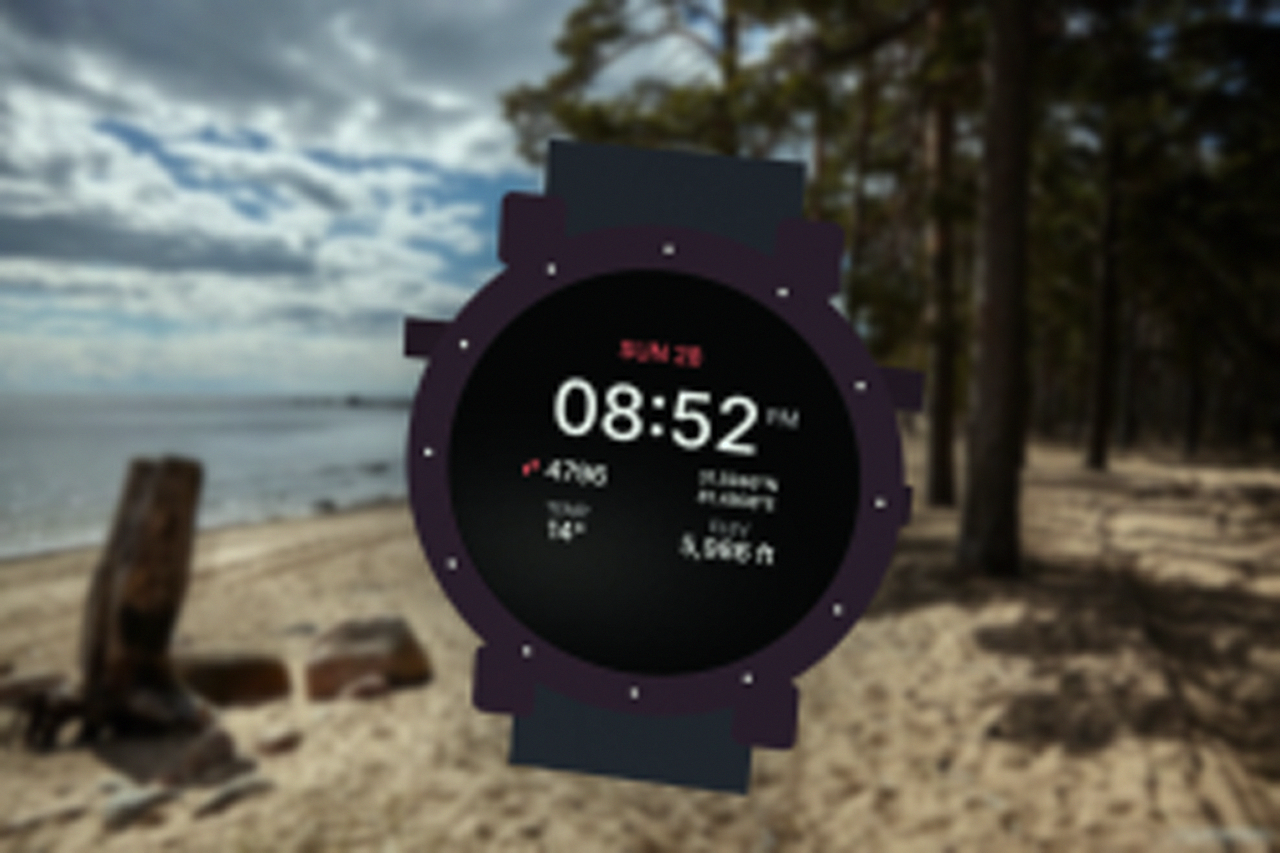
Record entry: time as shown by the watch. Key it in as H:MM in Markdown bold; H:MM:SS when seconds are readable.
**8:52**
